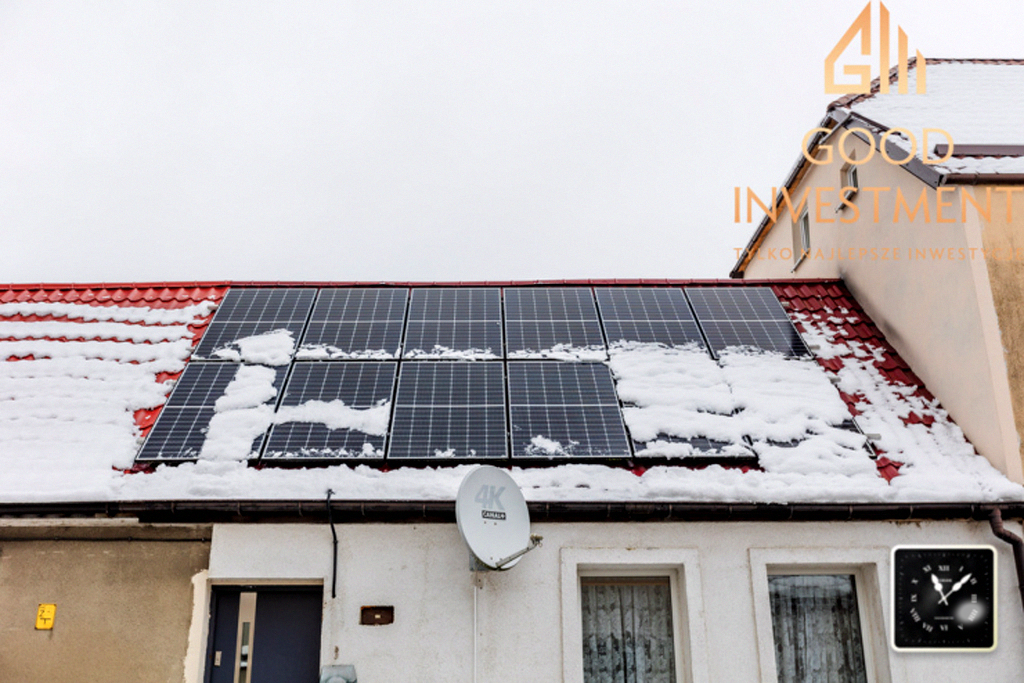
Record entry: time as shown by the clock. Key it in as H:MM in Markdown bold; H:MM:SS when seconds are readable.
**11:08**
